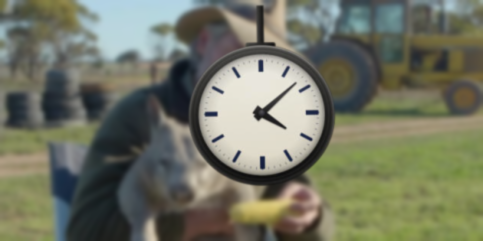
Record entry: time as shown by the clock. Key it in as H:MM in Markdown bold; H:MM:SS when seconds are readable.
**4:08**
